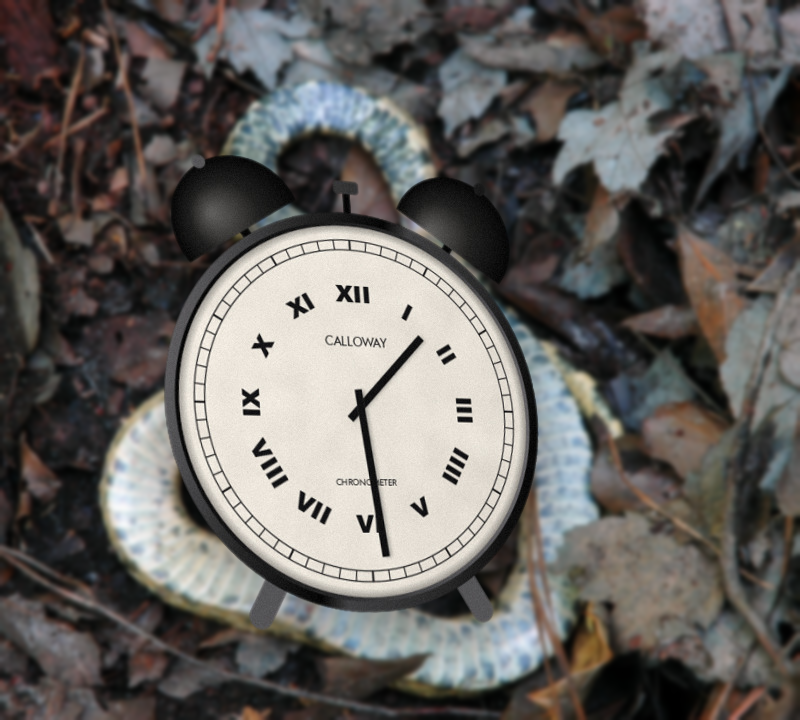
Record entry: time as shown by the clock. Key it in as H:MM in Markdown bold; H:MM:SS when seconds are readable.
**1:29**
